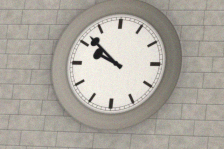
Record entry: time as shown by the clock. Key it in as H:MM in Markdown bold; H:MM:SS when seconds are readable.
**9:52**
